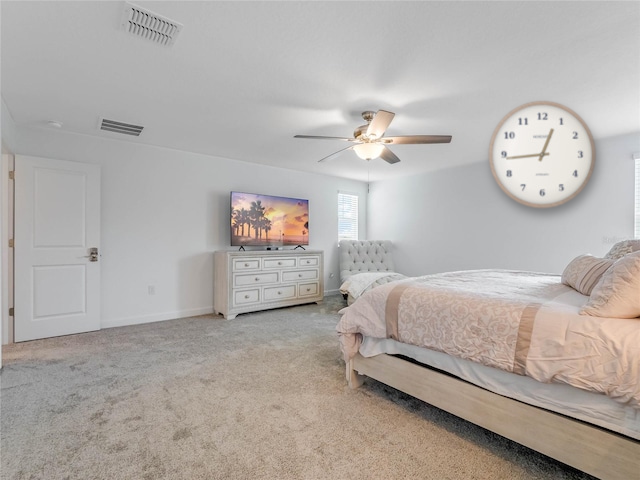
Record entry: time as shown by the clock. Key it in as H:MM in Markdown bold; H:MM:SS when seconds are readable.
**12:44**
